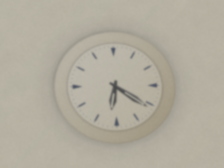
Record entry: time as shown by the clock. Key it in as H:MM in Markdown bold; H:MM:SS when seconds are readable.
**6:21**
